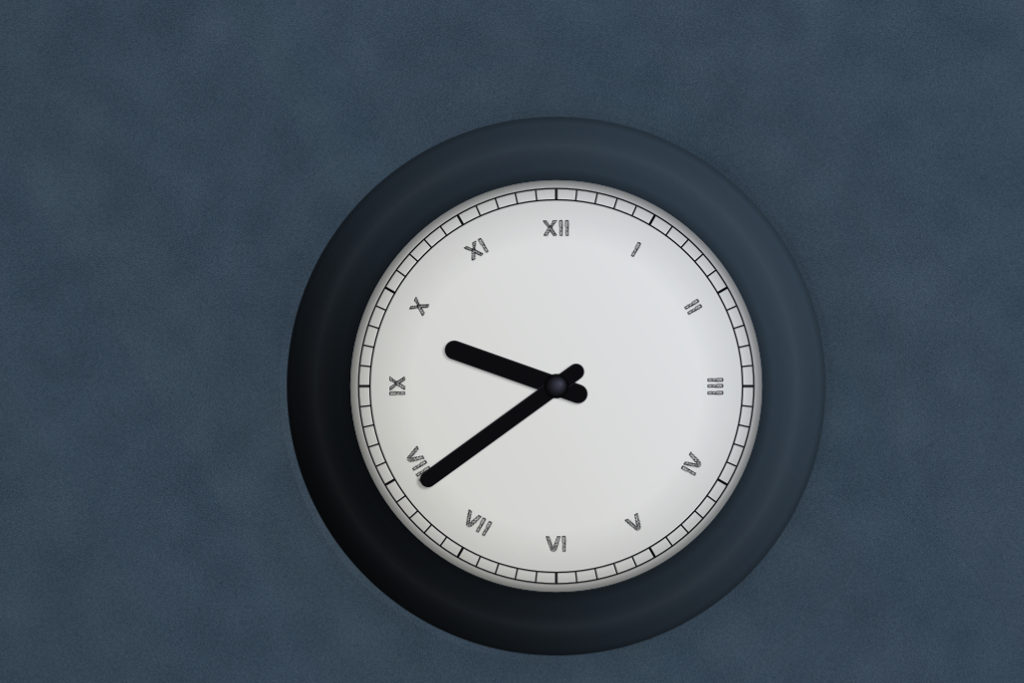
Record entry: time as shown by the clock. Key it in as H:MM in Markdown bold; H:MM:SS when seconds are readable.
**9:39**
